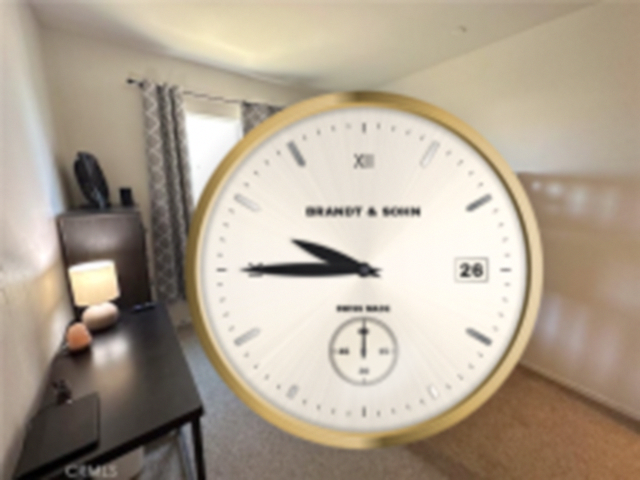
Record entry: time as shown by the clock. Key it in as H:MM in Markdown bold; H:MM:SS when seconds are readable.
**9:45**
